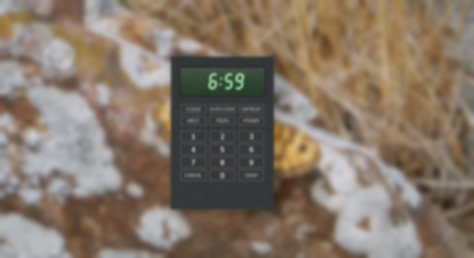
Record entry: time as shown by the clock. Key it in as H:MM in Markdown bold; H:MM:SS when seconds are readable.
**6:59**
